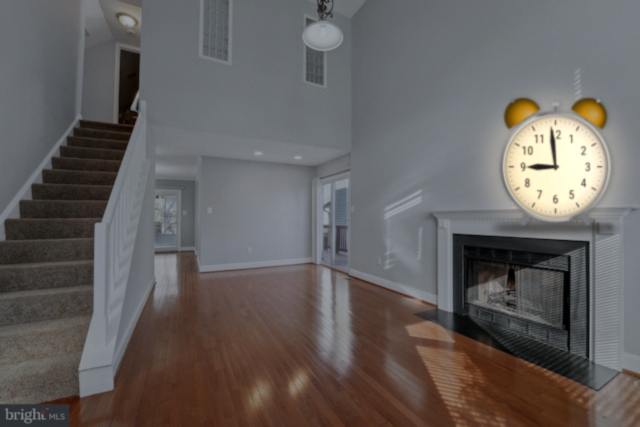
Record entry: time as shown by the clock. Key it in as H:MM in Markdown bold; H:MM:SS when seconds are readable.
**8:59**
